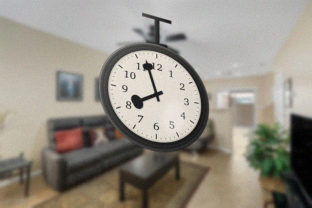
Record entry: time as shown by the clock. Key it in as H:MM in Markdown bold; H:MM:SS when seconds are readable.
**7:57**
